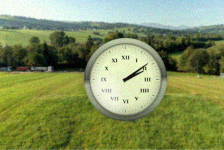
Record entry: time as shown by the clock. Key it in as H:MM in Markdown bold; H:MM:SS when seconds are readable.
**2:09**
